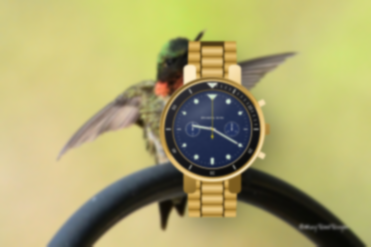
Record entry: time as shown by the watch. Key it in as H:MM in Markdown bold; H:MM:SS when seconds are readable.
**9:20**
